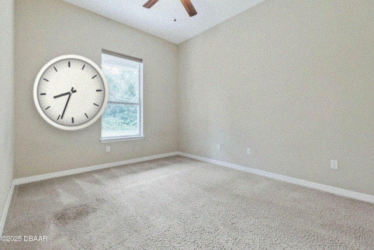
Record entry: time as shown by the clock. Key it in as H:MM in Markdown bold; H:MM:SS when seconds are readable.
**8:34**
